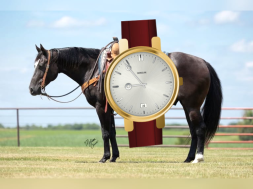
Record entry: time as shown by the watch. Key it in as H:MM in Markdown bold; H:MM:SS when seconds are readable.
**8:54**
